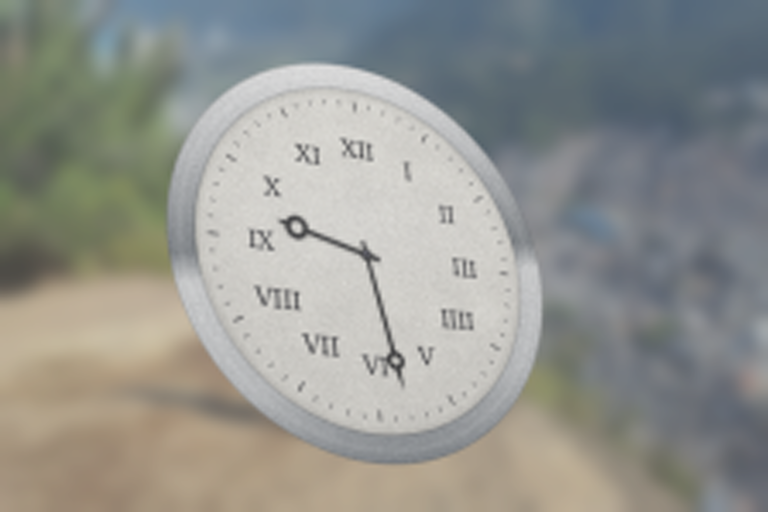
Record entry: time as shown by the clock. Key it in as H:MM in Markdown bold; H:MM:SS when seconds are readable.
**9:28**
